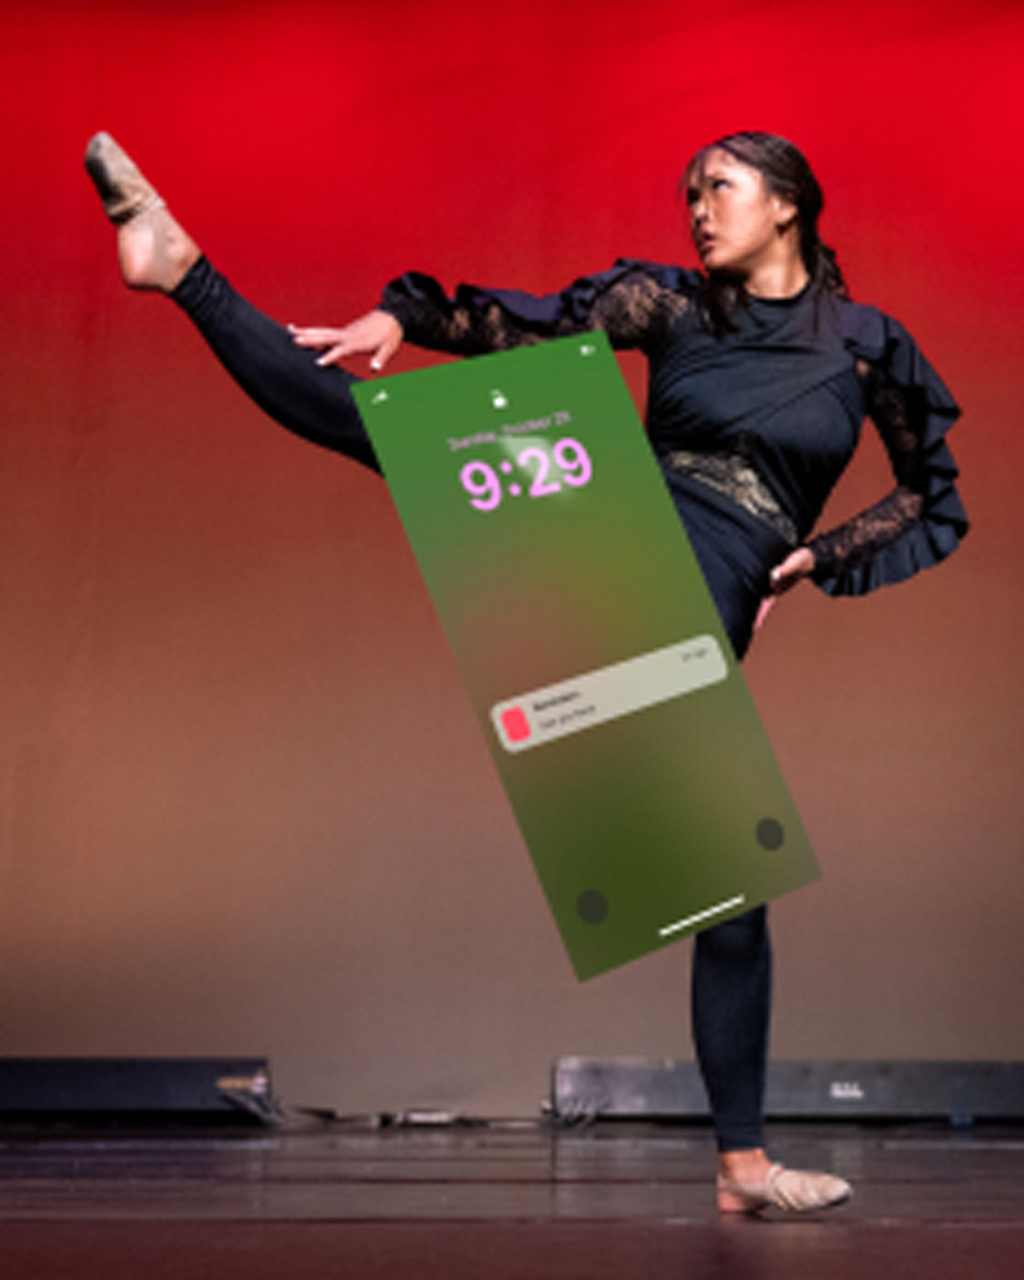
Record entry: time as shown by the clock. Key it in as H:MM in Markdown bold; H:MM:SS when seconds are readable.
**9:29**
